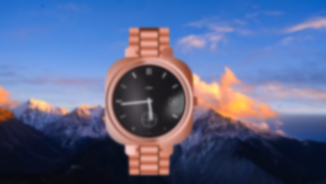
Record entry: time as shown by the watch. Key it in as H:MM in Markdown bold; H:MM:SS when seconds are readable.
**5:44**
